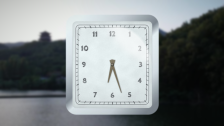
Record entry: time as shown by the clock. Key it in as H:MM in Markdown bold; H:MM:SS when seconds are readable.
**6:27**
